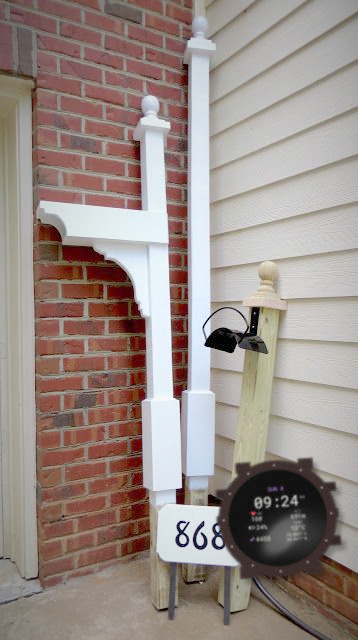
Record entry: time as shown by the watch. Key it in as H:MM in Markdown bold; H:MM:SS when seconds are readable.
**9:24**
